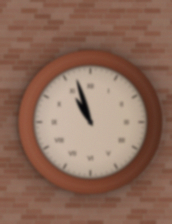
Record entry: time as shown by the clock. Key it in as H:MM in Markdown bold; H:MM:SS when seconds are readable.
**10:57**
